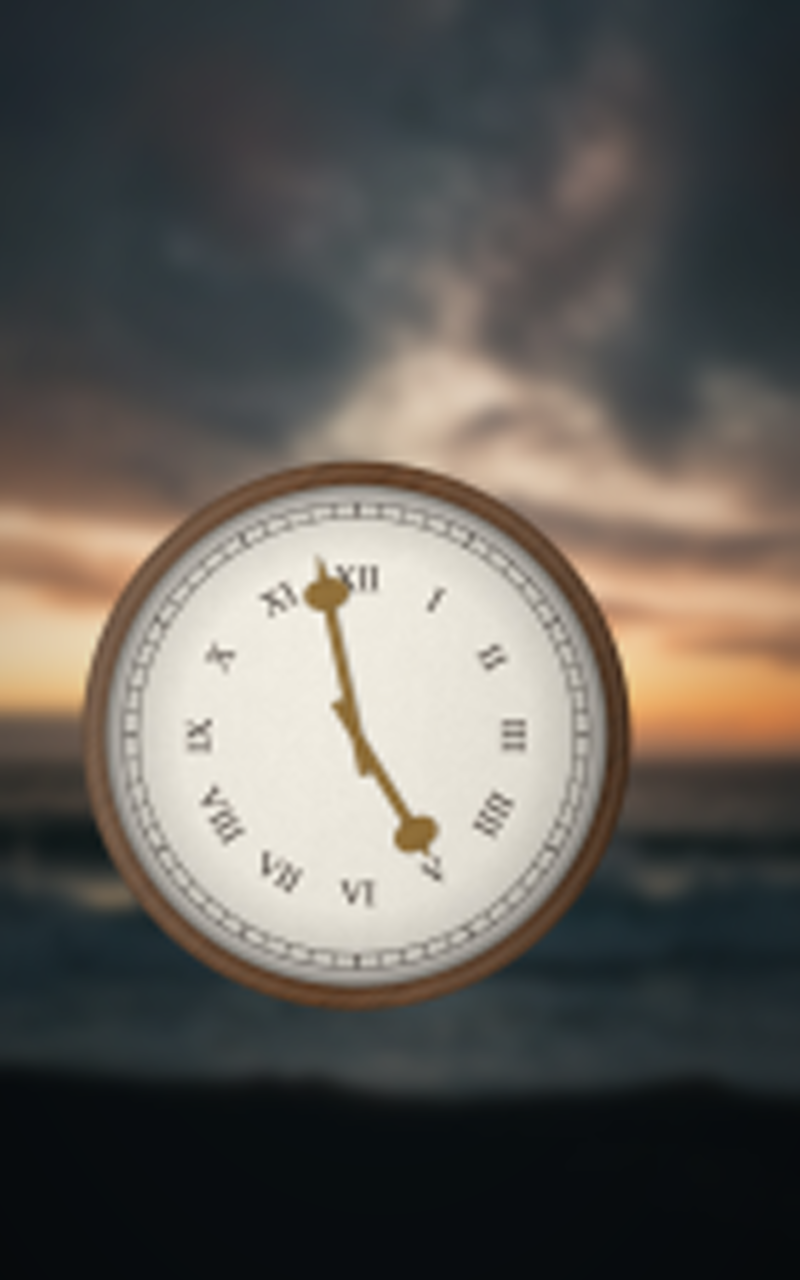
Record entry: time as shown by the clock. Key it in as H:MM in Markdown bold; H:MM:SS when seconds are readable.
**4:58**
